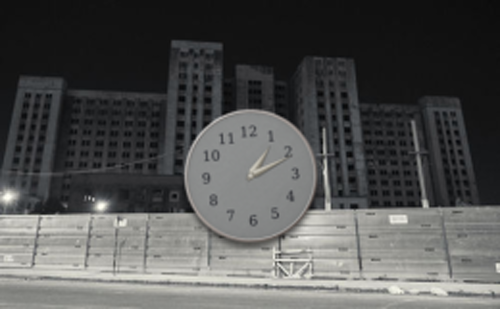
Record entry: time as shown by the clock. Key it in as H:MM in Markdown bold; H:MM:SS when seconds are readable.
**1:11**
